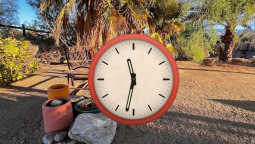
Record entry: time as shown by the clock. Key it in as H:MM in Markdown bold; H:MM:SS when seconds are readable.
**11:32**
